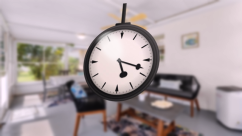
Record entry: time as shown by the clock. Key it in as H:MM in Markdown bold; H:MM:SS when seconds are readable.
**5:18**
